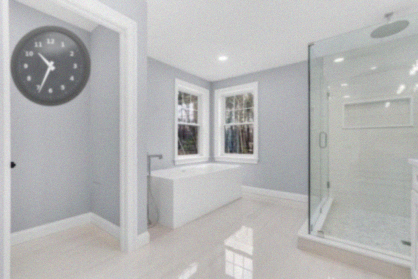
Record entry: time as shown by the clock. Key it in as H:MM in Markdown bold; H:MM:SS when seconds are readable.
**10:34**
